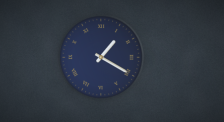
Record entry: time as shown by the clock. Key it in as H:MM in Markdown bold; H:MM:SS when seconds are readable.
**1:20**
